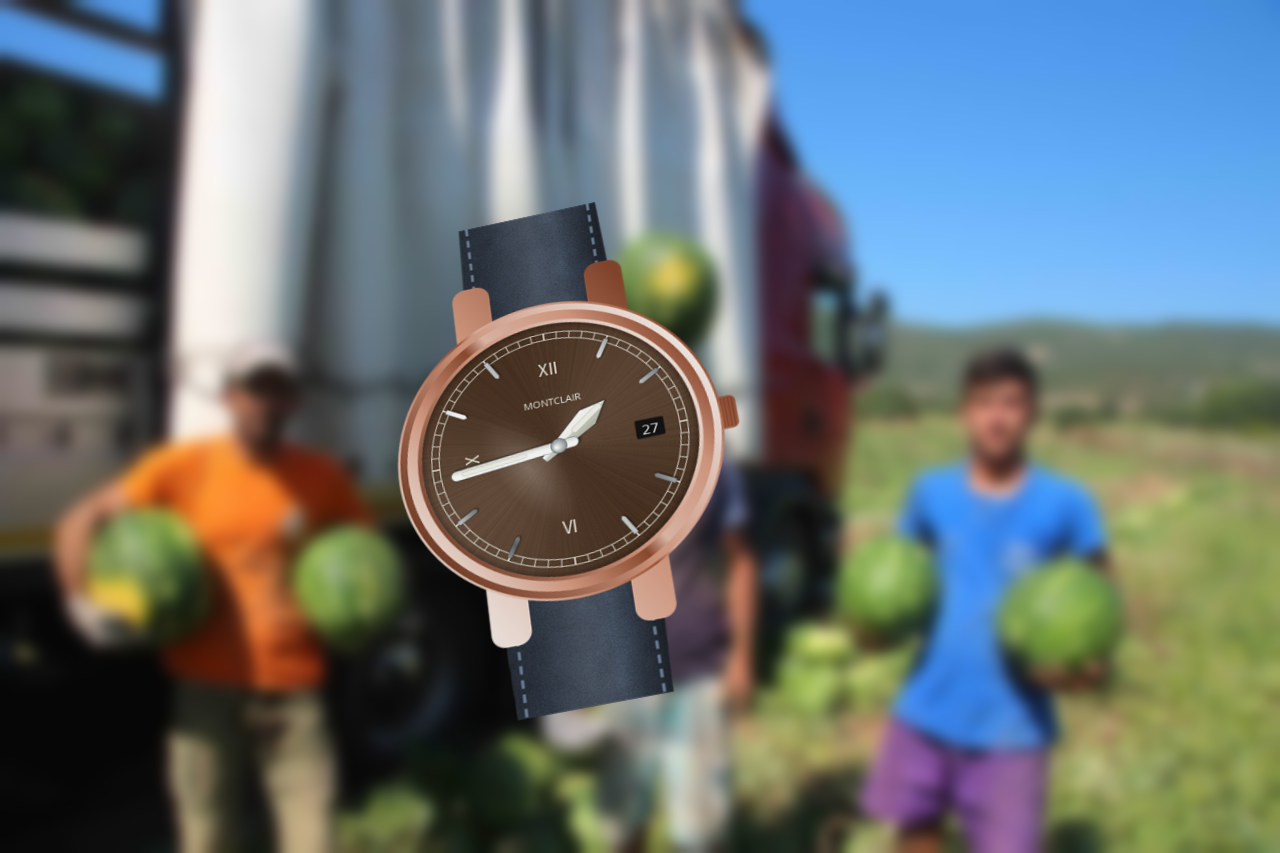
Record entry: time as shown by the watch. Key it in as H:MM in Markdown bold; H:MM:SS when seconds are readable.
**1:44**
